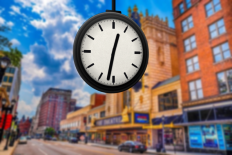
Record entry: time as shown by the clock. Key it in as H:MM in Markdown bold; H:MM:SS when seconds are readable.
**12:32**
